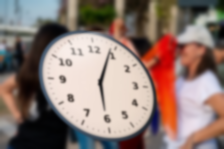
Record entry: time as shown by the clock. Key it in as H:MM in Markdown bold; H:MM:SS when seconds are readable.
**6:04**
